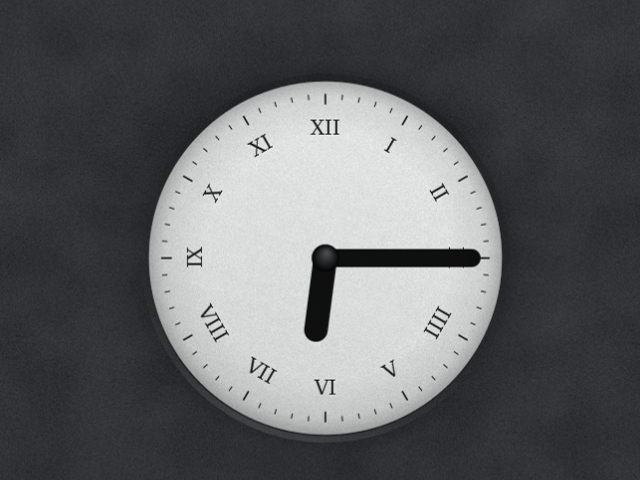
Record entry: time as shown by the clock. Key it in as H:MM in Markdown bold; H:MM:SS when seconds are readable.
**6:15**
